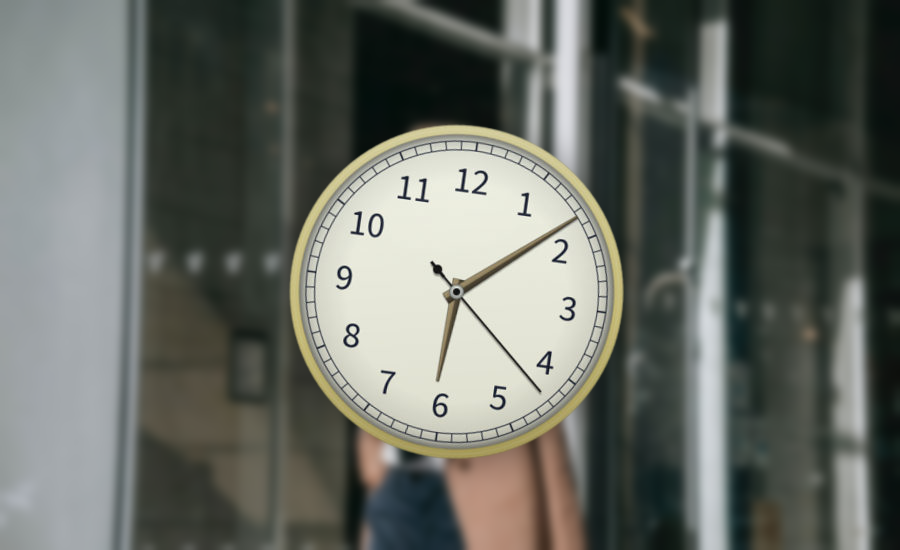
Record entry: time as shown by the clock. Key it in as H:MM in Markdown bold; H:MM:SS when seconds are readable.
**6:08:22**
